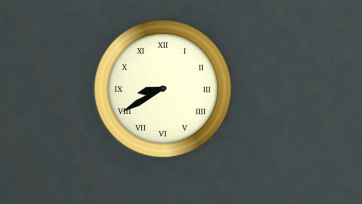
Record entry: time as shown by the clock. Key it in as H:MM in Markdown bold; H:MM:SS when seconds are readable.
**8:40**
